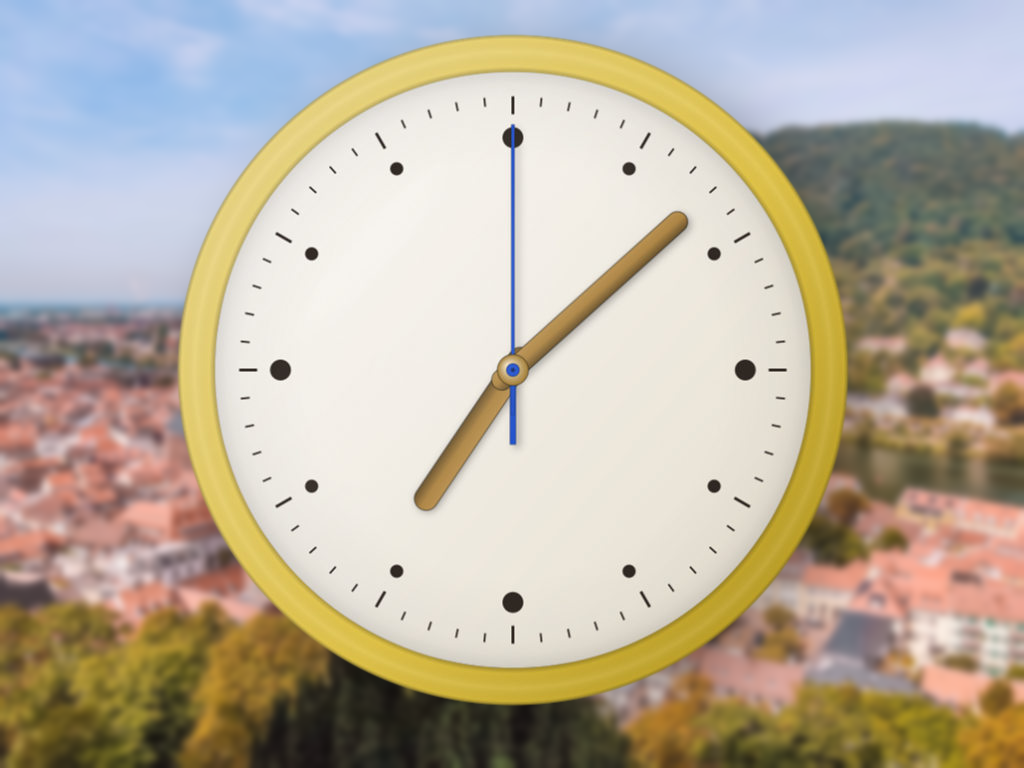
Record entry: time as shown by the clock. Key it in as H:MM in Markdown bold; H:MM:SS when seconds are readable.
**7:08:00**
